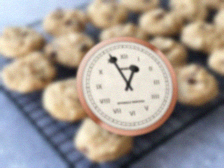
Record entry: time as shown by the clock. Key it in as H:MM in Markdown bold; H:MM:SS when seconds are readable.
**12:56**
